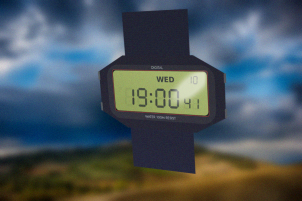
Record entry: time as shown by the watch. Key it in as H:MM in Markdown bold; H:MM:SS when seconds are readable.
**19:00:41**
